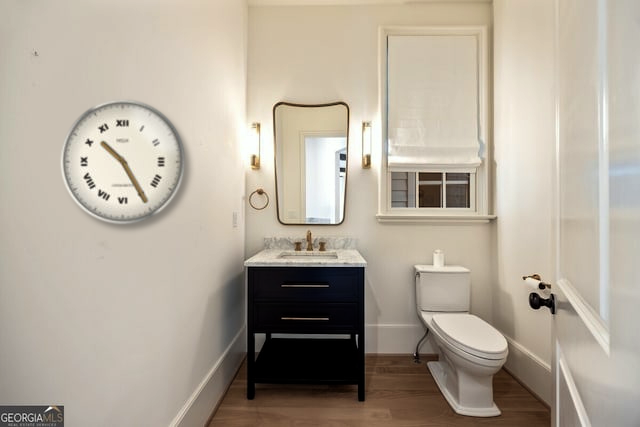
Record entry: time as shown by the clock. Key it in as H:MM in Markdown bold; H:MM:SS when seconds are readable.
**10:25**
